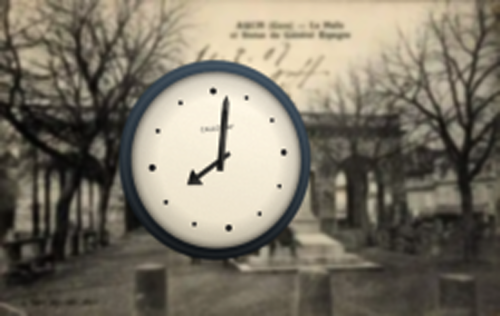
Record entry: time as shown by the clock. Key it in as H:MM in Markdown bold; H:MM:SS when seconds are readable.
**8:02**
